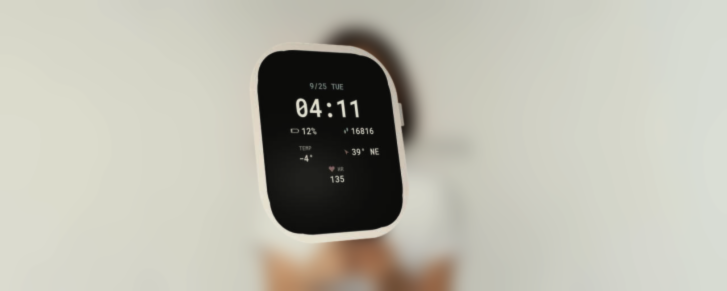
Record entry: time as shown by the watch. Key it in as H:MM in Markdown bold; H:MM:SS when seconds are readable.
**4:11**
